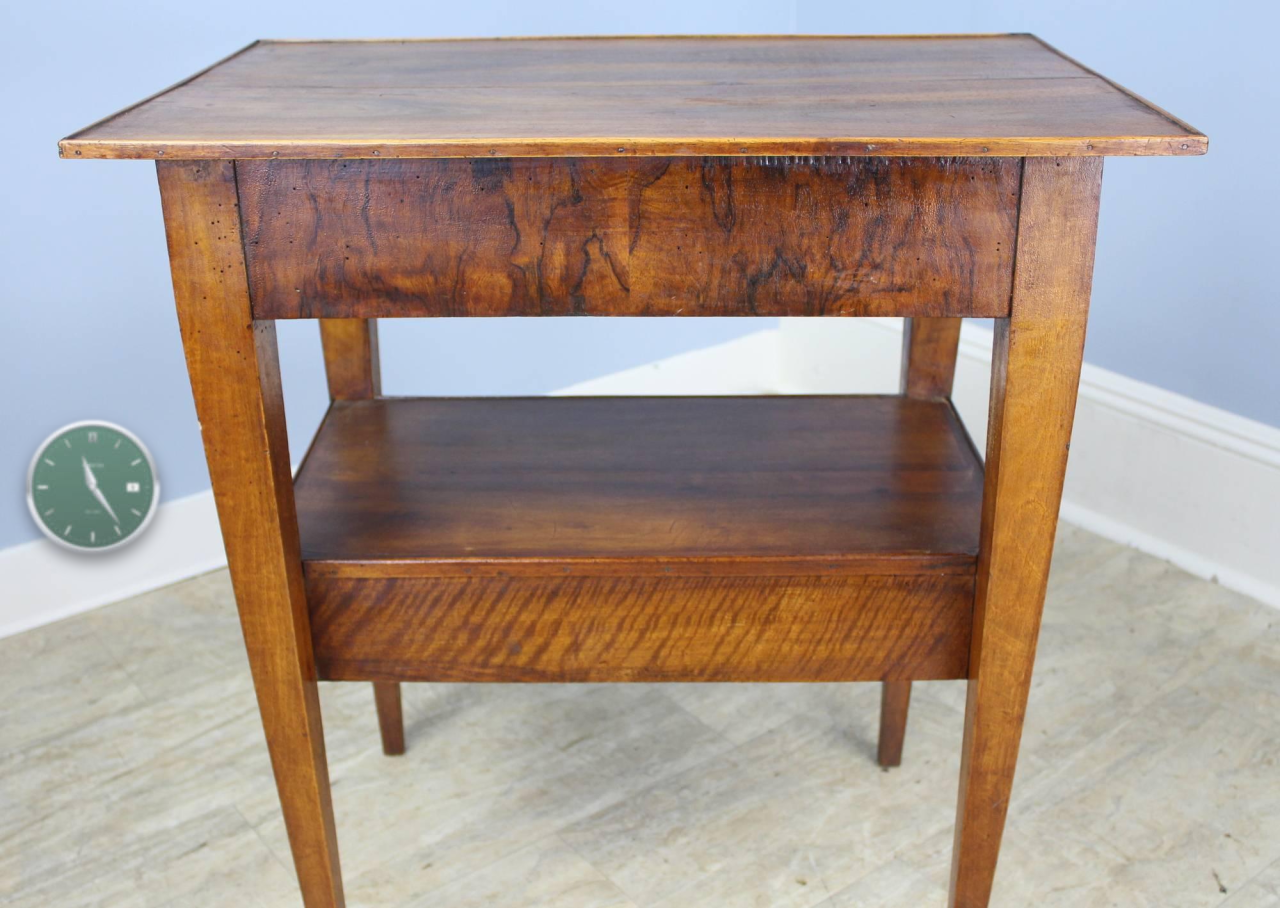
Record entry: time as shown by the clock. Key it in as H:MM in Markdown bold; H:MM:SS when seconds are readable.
**11:24**
